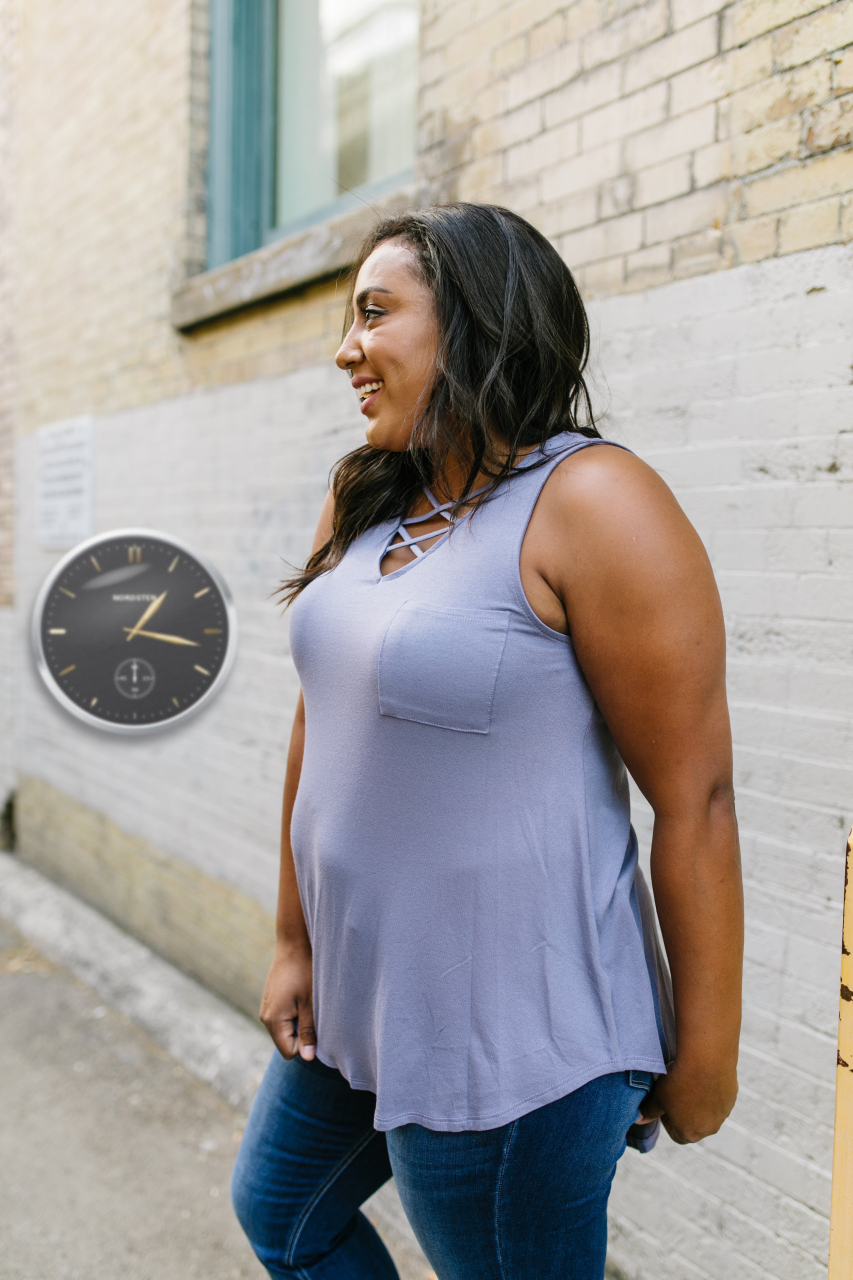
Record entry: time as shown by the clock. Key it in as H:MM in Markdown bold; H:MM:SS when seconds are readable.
**1:17**
